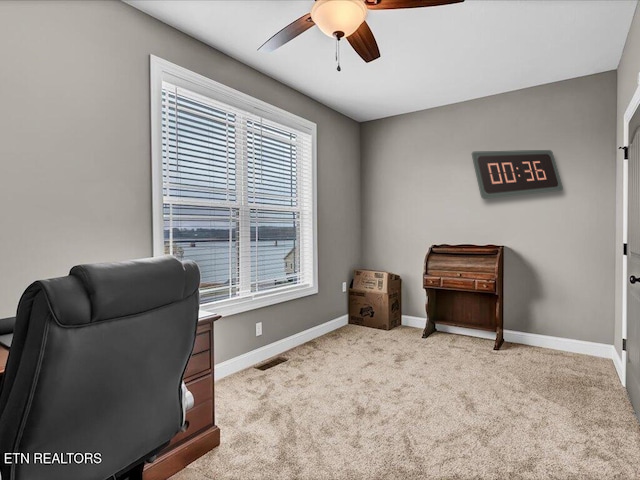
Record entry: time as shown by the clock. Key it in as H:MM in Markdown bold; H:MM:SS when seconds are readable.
**0:36**
